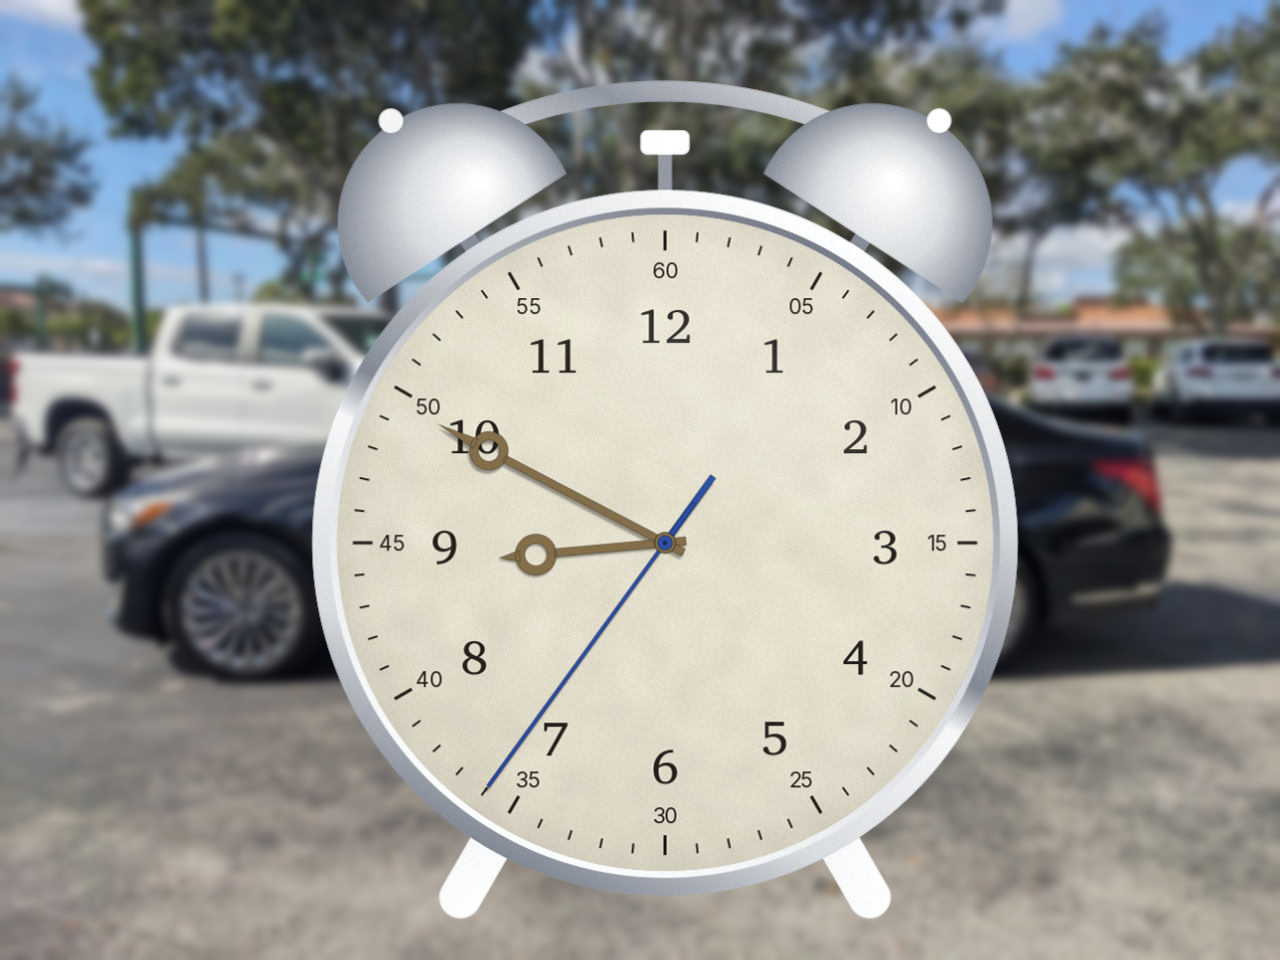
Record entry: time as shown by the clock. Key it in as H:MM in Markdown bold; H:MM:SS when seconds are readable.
**8:49:36**
